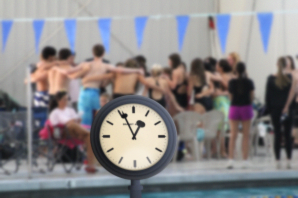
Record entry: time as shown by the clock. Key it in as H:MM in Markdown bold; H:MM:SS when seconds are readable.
**12:56**
